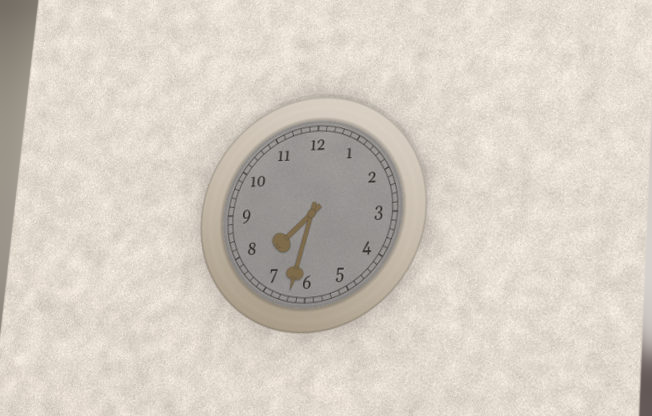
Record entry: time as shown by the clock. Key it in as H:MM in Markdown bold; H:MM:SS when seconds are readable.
**7:32**
